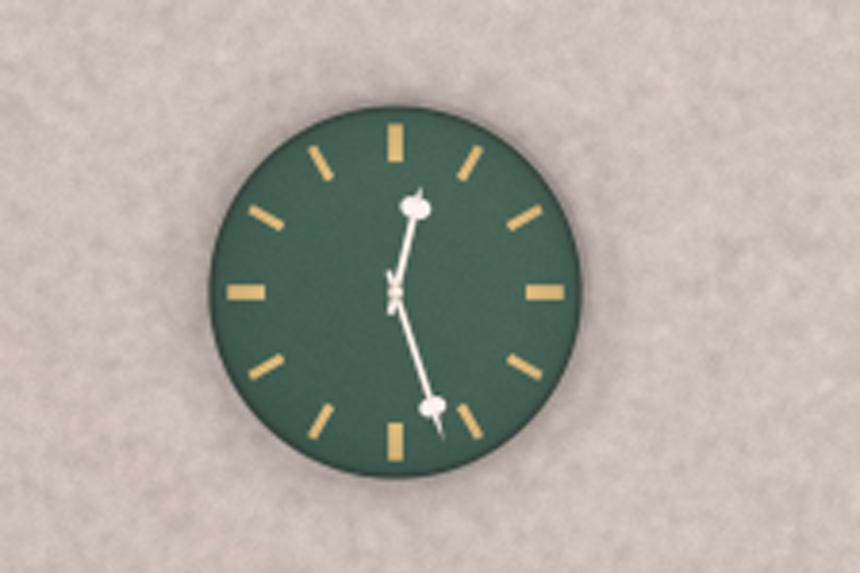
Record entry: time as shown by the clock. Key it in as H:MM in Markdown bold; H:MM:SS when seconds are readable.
**12:27**
